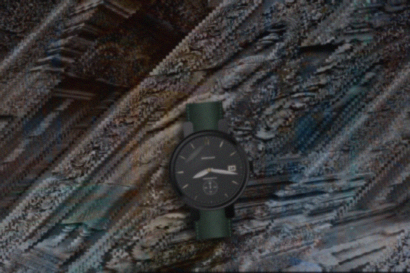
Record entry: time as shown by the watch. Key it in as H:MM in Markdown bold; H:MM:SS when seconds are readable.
**8:17**
